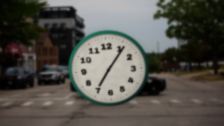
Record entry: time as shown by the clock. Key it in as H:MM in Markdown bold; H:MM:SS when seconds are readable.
**7:06**
